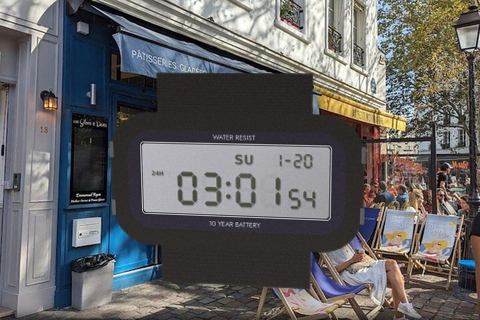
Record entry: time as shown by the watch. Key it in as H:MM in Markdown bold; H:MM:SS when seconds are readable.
**3:01:54**
